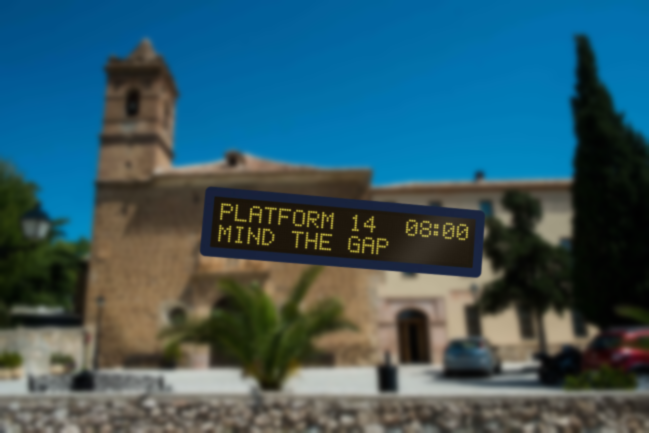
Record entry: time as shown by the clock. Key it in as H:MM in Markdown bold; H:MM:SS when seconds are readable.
**8:00**
